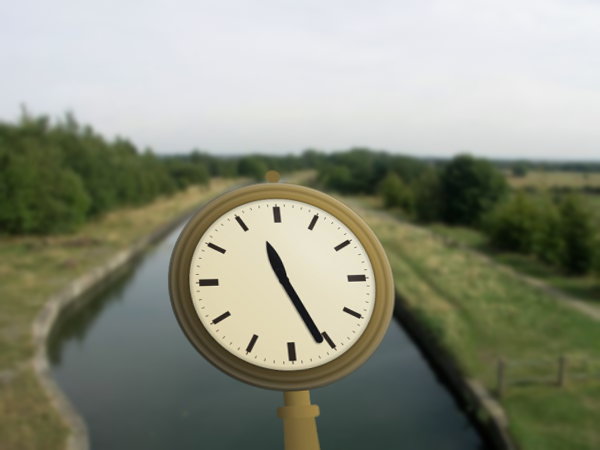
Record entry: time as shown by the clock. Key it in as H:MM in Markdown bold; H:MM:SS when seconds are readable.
**11:26**
